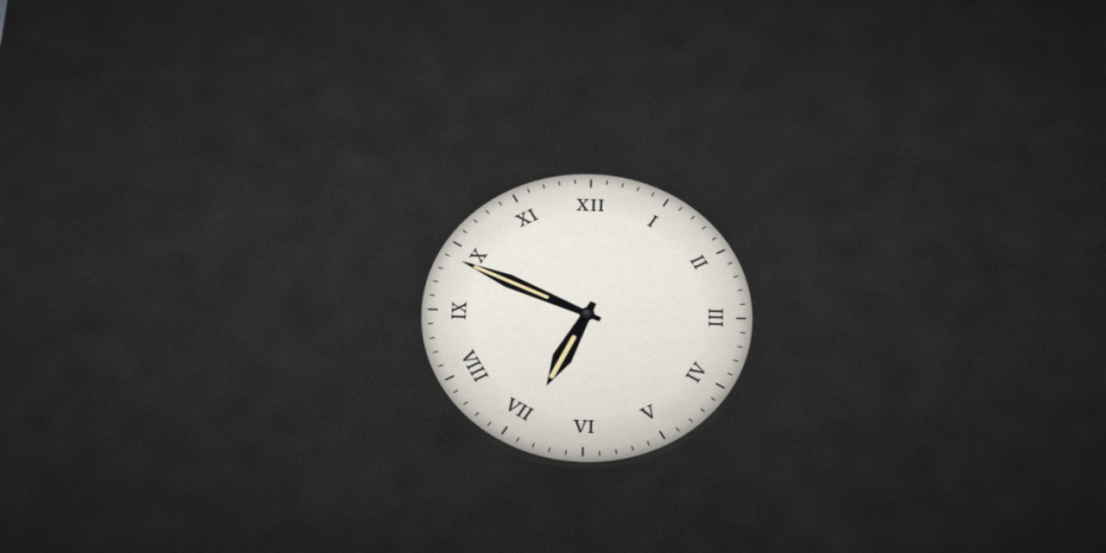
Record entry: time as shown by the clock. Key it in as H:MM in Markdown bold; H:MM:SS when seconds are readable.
**6:49**
